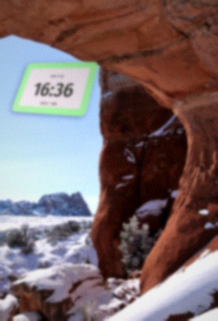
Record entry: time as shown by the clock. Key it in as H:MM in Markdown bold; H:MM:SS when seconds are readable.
**16:36**
